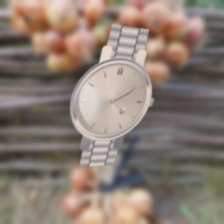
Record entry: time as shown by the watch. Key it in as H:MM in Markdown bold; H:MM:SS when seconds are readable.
**4:09**
